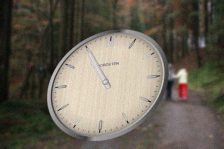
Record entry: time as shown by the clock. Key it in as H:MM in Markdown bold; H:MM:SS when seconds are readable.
**10:55**
